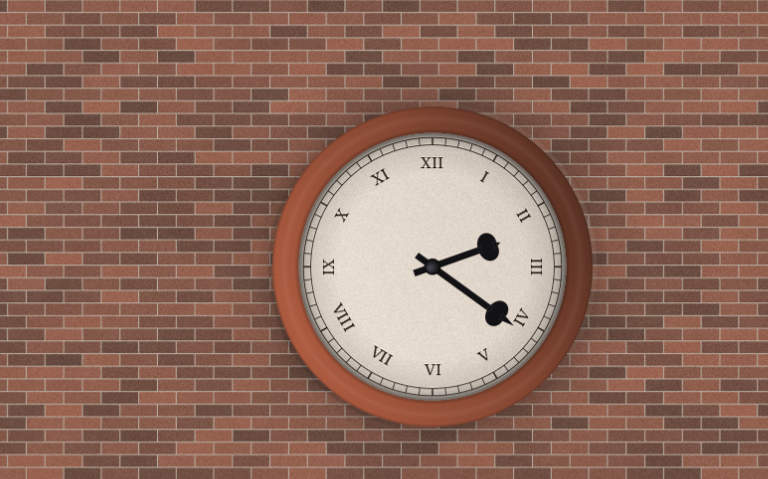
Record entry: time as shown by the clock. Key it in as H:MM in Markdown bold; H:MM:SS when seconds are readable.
**2:21**
